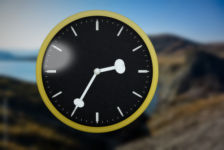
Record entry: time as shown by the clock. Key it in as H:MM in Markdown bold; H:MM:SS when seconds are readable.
**2:35**
